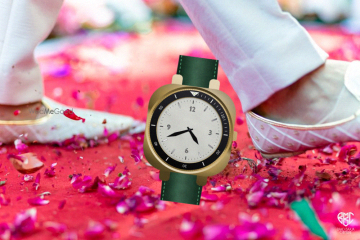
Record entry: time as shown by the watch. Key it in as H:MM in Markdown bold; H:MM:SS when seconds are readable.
**4:41**
